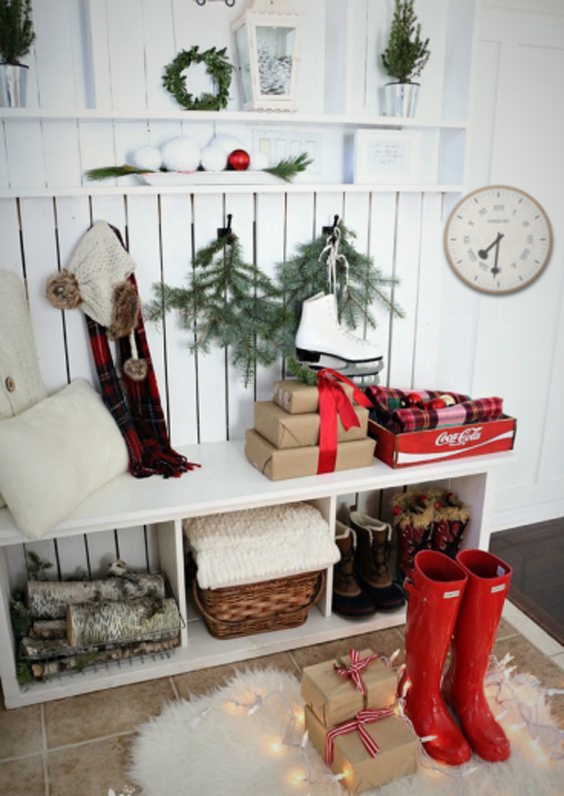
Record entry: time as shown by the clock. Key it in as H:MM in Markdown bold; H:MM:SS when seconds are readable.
**7:31**
